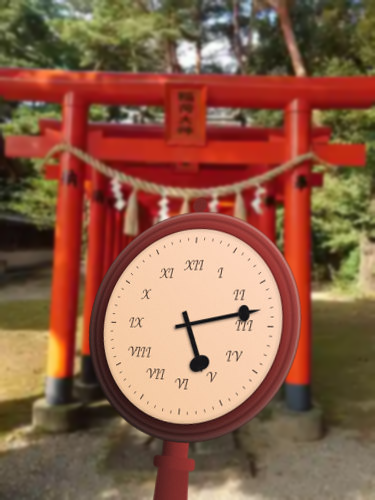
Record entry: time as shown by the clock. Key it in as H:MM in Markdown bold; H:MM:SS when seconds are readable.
**5:13**
